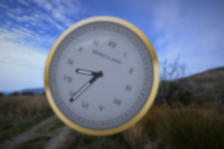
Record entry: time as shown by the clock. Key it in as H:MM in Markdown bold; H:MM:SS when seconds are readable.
**8:34**
